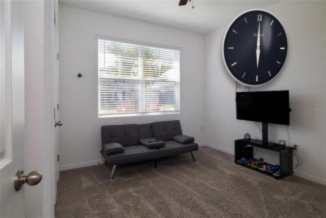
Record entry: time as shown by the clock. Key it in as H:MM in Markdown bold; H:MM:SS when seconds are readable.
**6:00**
